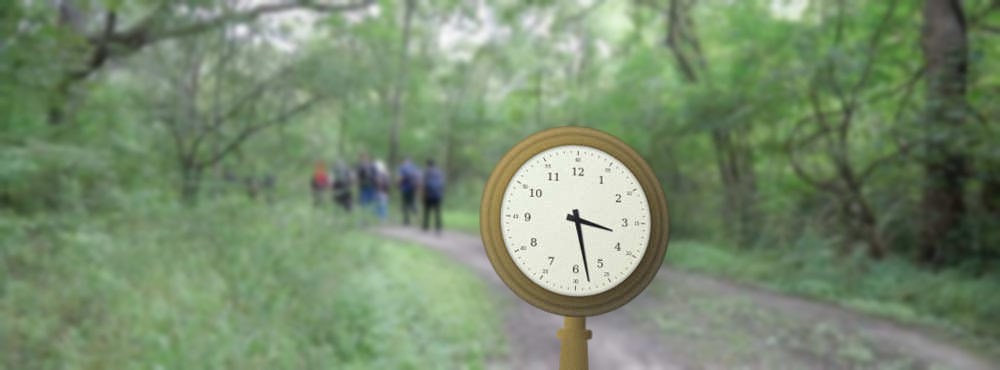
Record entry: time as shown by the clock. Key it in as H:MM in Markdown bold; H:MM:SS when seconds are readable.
**3:28**
